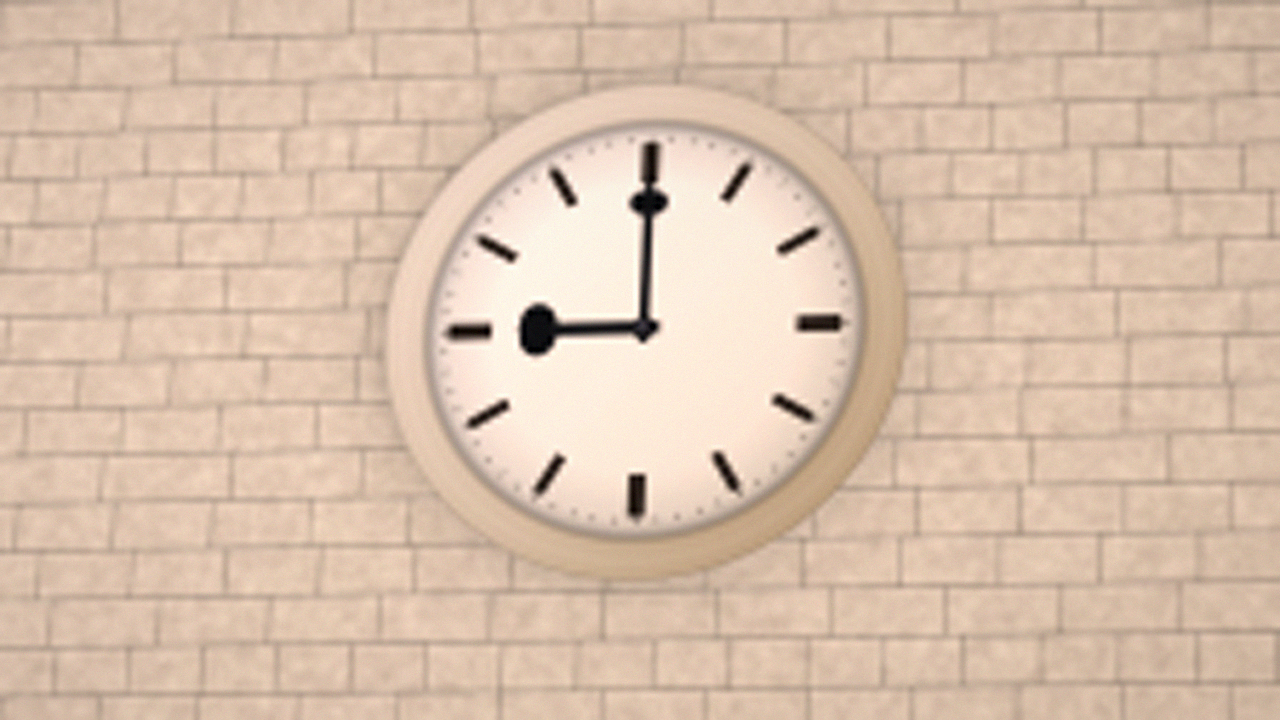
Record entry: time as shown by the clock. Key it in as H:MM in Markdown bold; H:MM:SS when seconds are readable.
**9:00**
